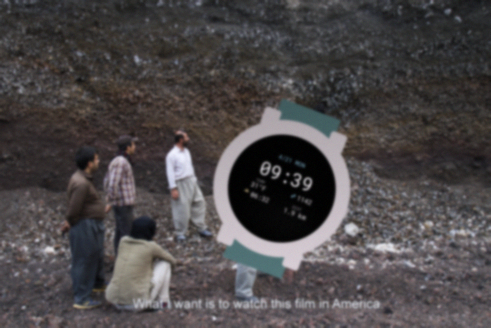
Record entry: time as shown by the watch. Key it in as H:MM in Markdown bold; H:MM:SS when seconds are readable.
**9:39**
